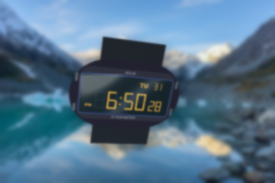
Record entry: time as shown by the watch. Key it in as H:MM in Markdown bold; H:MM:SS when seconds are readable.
**6:50:28**
